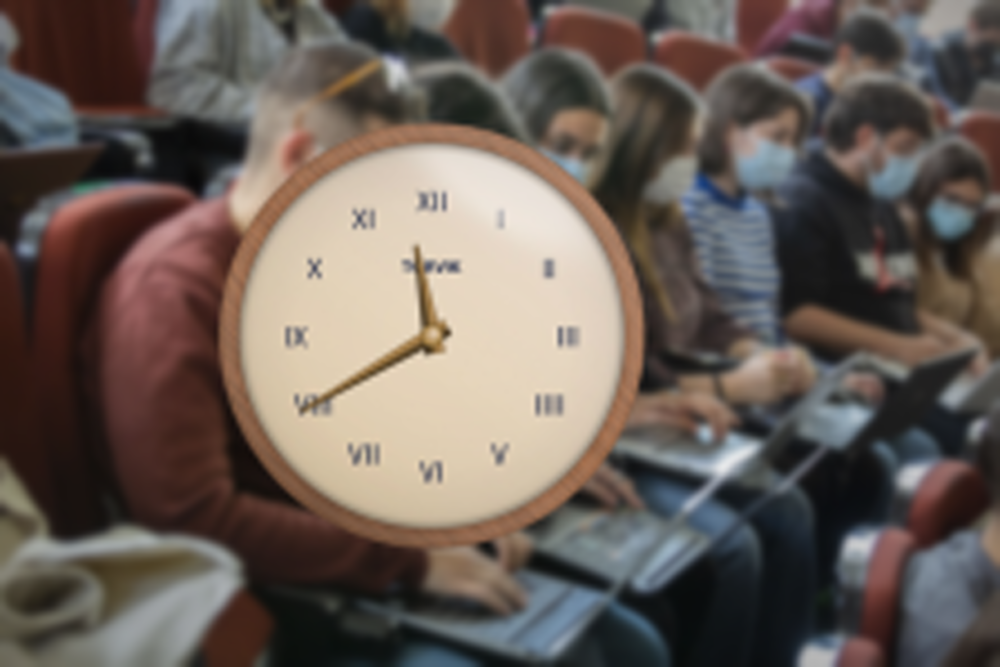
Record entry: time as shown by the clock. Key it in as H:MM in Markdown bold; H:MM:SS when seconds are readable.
**11:40**
